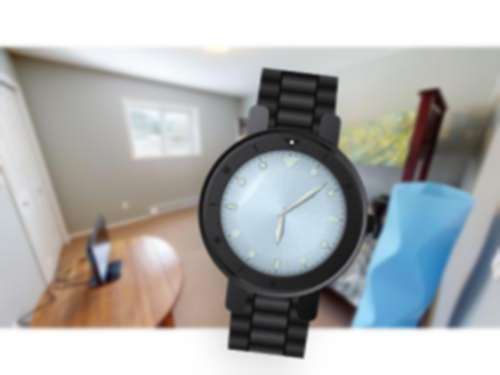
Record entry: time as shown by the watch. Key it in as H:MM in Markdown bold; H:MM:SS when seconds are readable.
**6:08**
